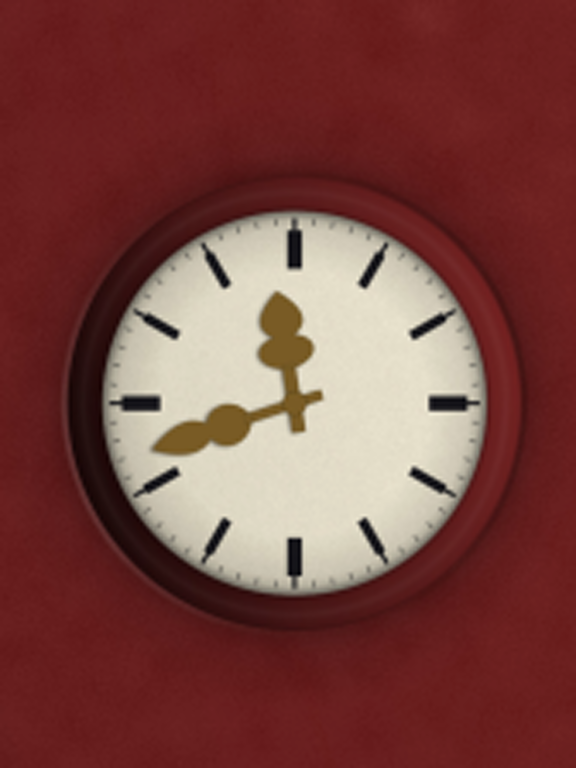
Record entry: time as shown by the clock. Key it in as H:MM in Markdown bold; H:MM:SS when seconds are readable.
**11:42**
